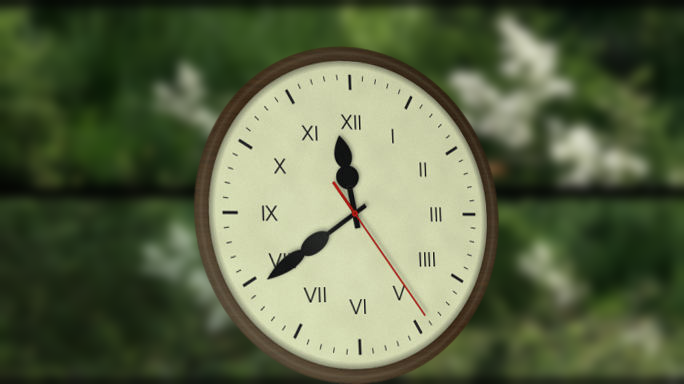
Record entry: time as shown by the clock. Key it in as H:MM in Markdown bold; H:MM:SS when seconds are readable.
**11:39:24**
